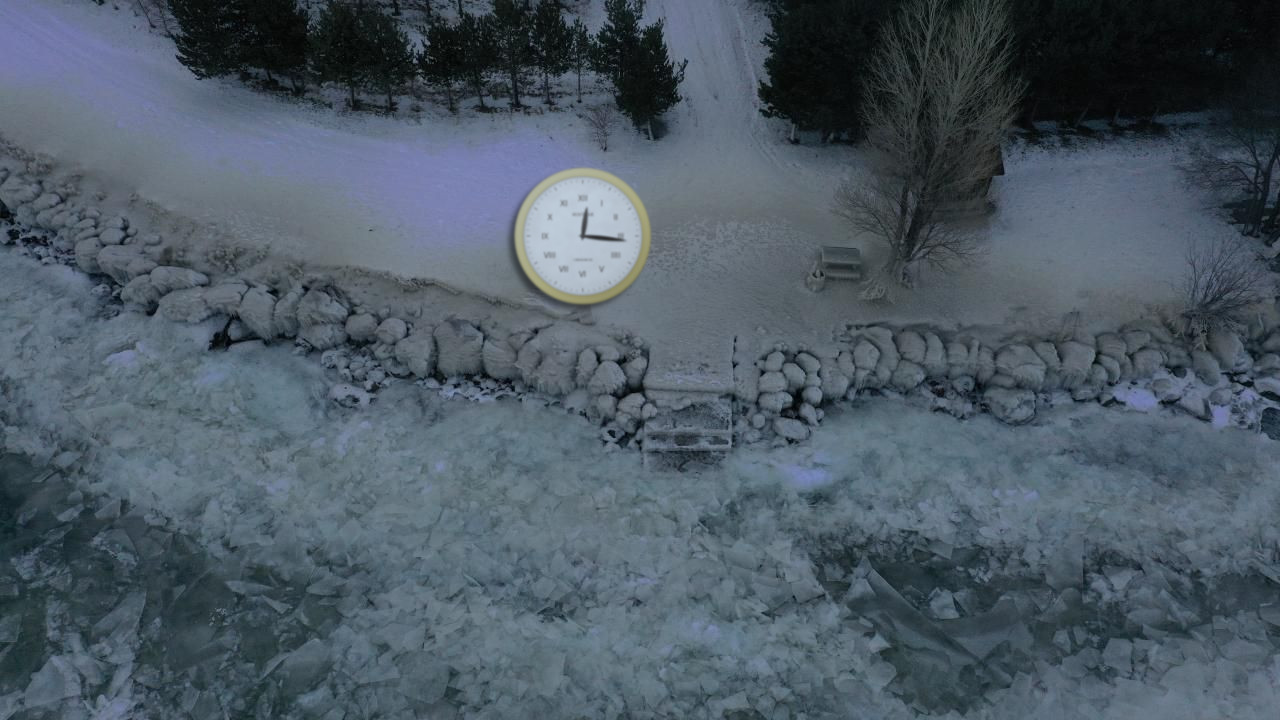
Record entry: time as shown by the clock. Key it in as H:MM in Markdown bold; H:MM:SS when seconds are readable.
**12:16**
